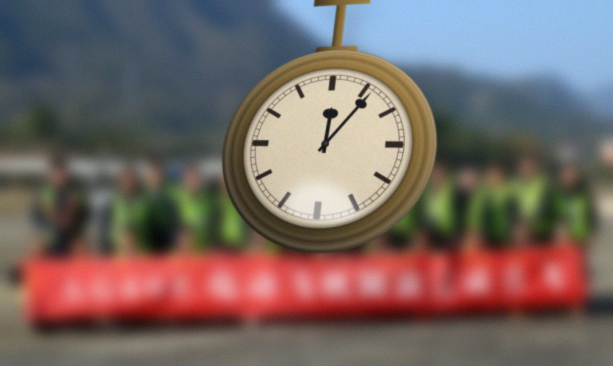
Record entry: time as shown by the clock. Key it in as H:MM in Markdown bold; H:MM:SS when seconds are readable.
**12:06**
